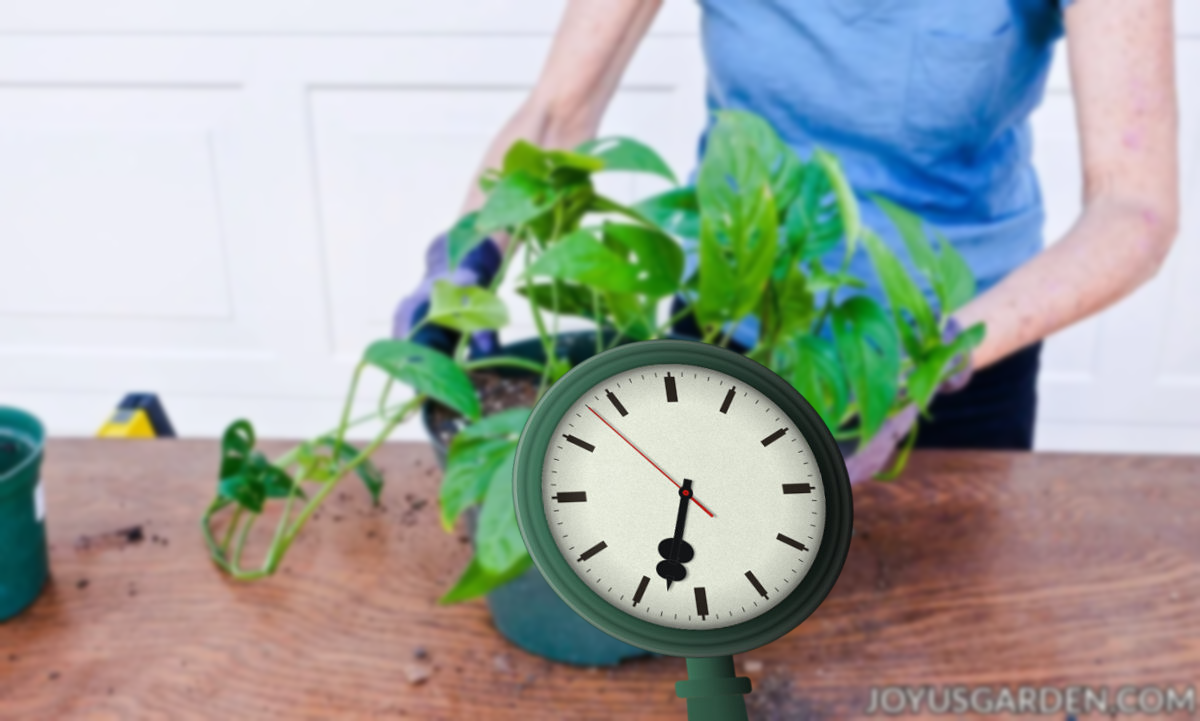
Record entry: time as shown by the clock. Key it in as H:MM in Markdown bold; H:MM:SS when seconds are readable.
**6:32:53**
